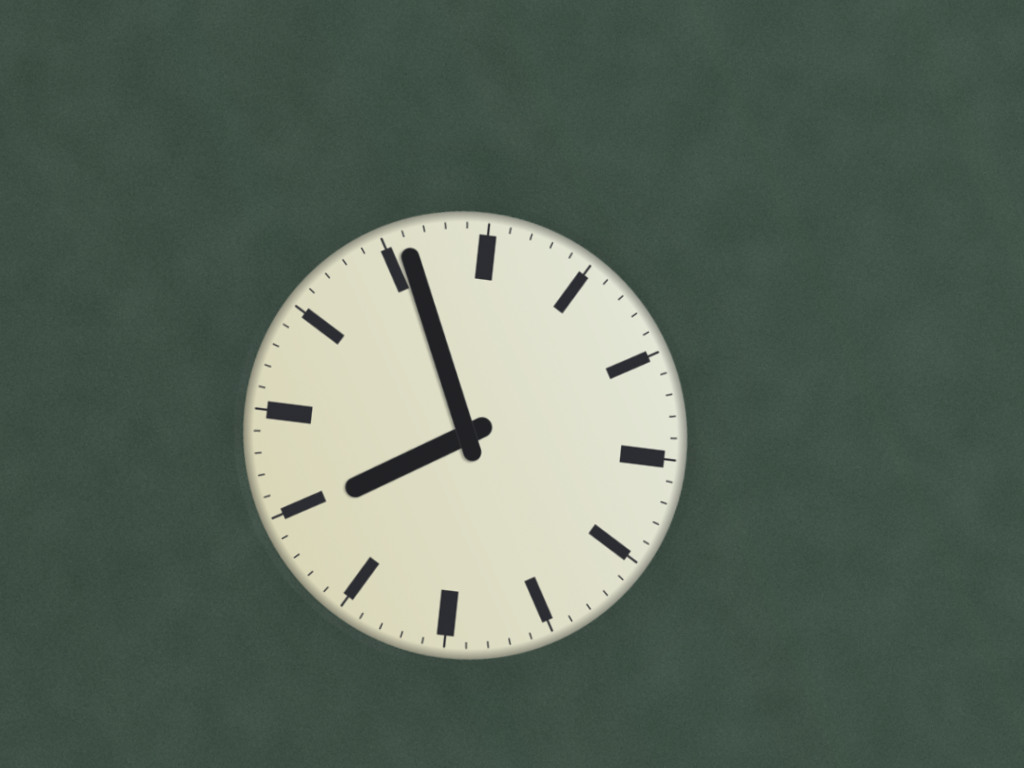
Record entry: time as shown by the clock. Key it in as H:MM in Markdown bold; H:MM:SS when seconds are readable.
**7:56**
